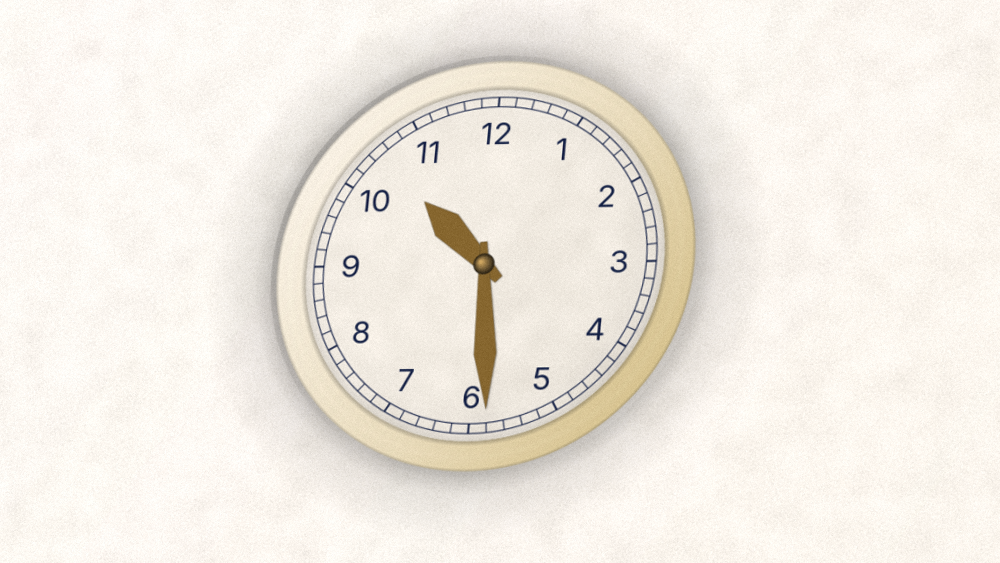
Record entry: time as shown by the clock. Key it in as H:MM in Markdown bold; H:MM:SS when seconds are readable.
**10:29**
